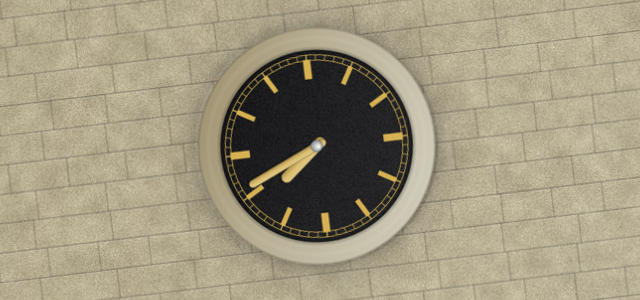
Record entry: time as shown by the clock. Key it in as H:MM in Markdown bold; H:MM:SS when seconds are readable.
**7:41**
